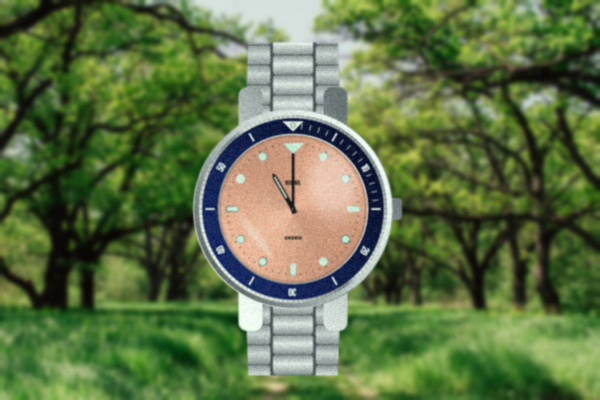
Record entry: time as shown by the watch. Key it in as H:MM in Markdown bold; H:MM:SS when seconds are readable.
**11:00**
